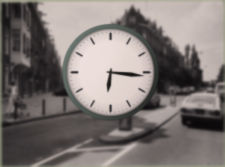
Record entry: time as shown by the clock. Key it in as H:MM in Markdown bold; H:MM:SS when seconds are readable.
**6:16**
